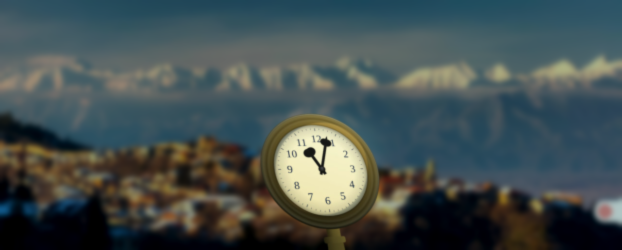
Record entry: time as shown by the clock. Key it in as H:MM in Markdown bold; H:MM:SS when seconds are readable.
**11:03**
